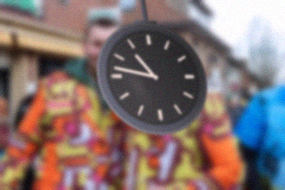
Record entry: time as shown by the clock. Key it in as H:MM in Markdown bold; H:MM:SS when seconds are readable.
**10:47**
